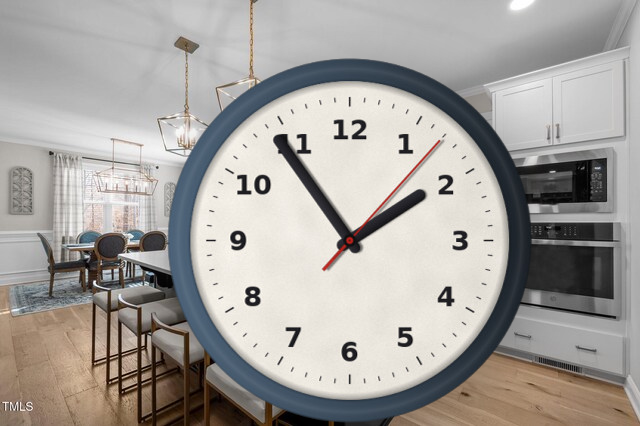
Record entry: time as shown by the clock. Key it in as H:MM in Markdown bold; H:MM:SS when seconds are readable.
**1:54:07**
